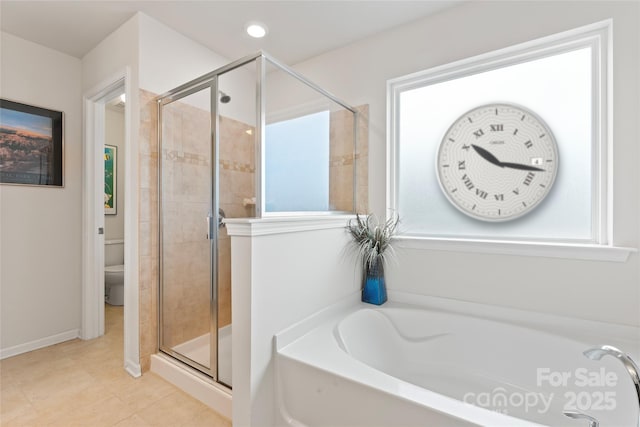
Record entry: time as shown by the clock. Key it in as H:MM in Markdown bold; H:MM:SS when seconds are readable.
**10:17**
